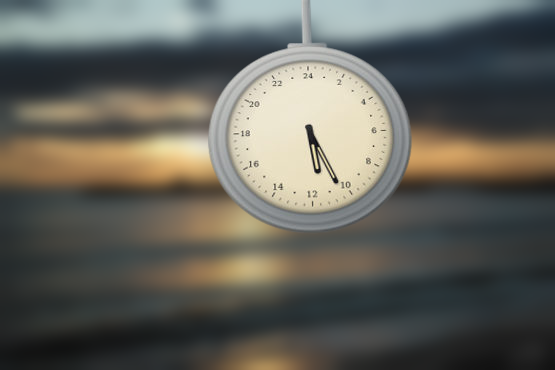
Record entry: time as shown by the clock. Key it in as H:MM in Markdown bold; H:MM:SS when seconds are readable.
**11:26**
